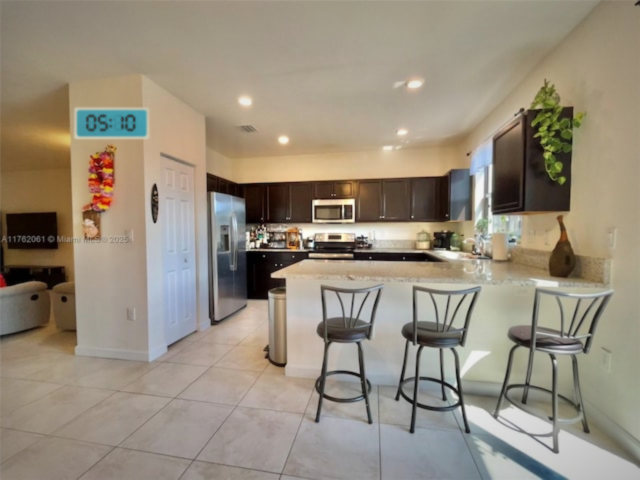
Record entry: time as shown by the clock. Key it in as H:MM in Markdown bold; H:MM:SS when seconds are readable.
**5:10**
